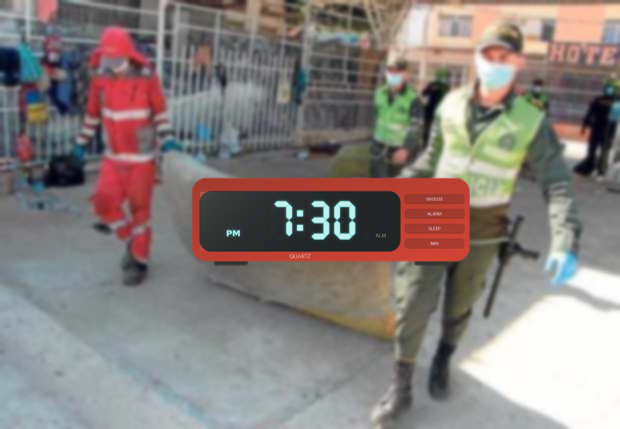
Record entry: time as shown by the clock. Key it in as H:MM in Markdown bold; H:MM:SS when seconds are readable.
**7:30**
